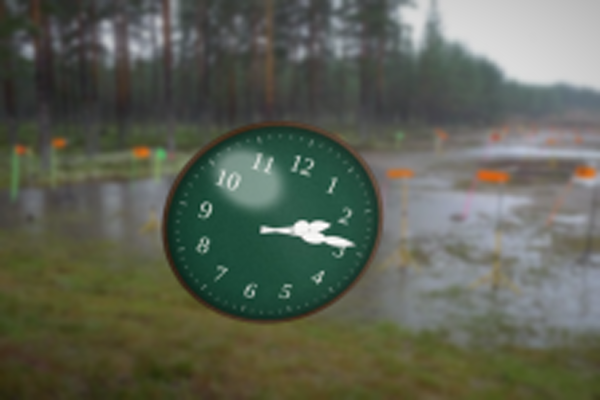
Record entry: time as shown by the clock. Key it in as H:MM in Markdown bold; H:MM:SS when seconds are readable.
**2:14**
